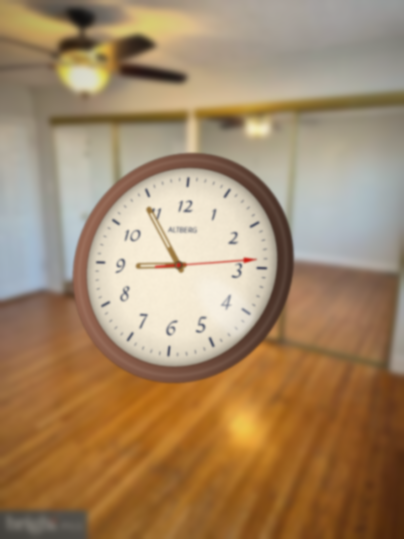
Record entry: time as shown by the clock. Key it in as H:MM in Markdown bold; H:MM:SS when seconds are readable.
**8:54:14**
